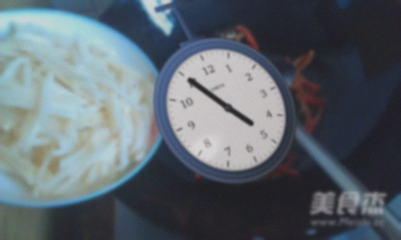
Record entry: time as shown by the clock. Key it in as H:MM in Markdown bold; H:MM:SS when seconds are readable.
**4:55**
